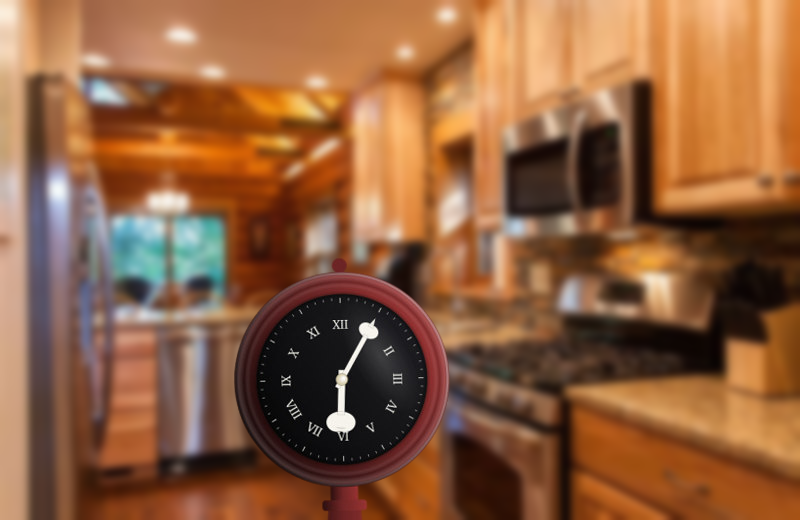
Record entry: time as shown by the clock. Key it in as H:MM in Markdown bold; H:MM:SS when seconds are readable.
**6:05**
